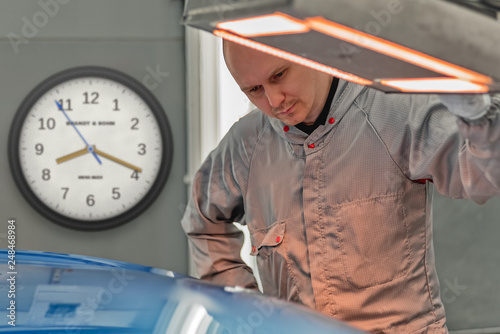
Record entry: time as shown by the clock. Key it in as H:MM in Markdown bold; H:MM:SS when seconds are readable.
**8:18:54**
